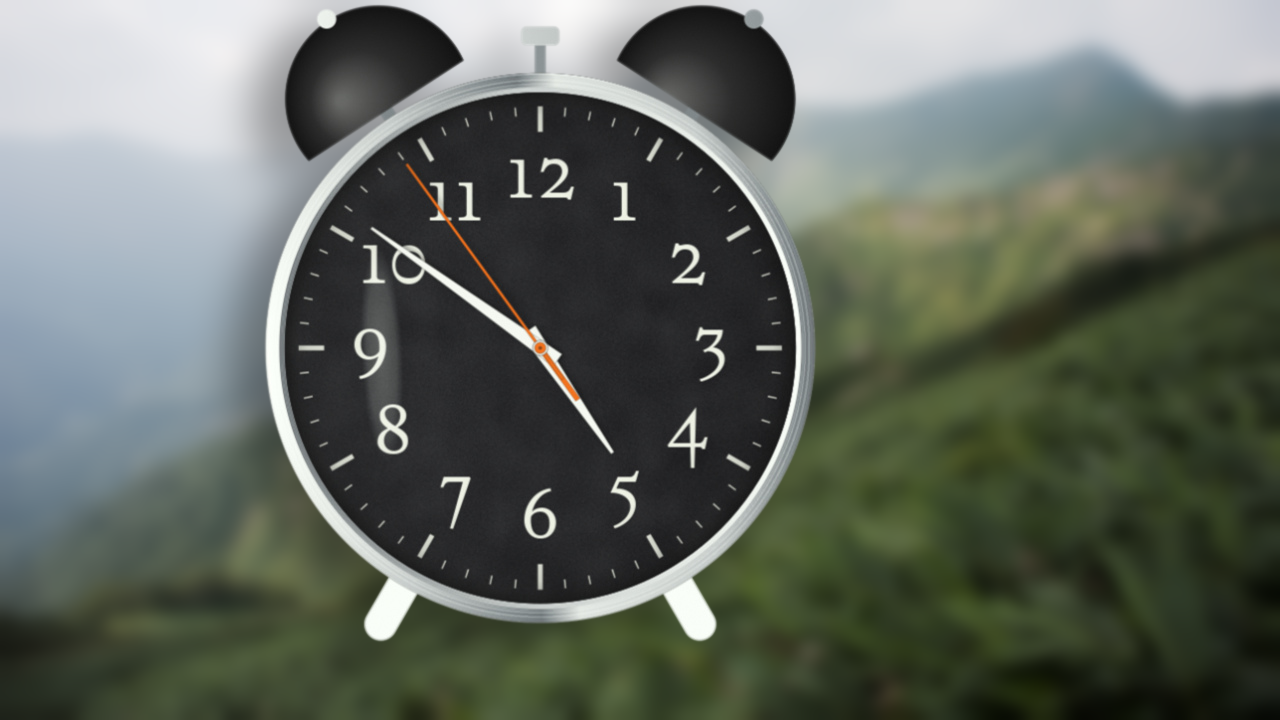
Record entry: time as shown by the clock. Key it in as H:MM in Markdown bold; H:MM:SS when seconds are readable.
**4:50:54**
